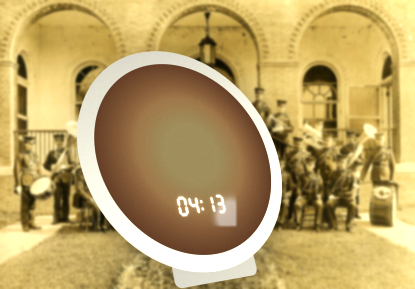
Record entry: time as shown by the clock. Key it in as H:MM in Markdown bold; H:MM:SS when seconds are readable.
**4:13**
